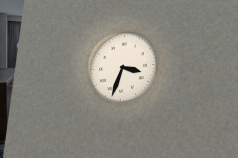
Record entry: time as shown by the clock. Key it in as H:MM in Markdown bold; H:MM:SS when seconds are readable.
**3:33**
